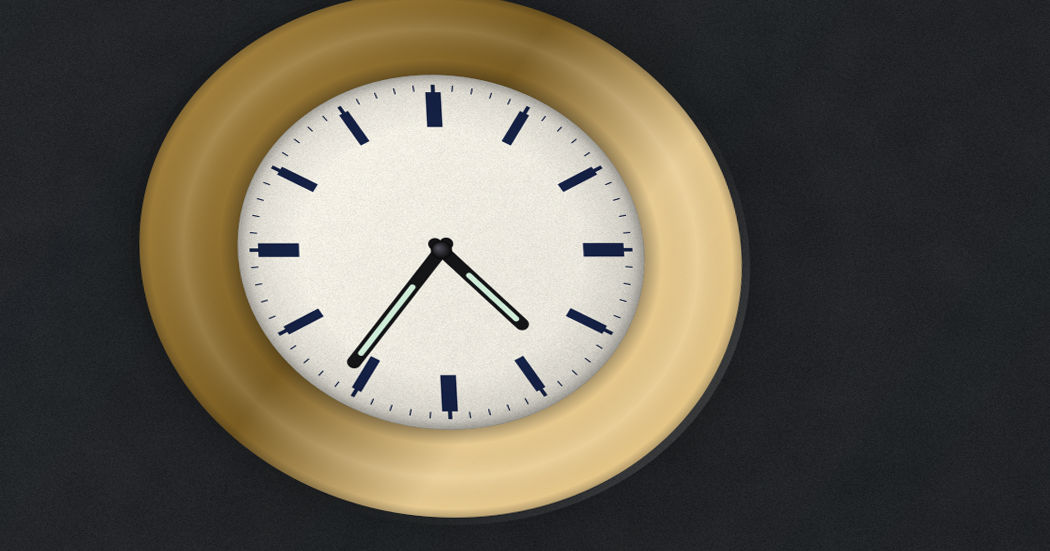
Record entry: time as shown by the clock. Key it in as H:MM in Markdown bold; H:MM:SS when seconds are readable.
**4:36**
